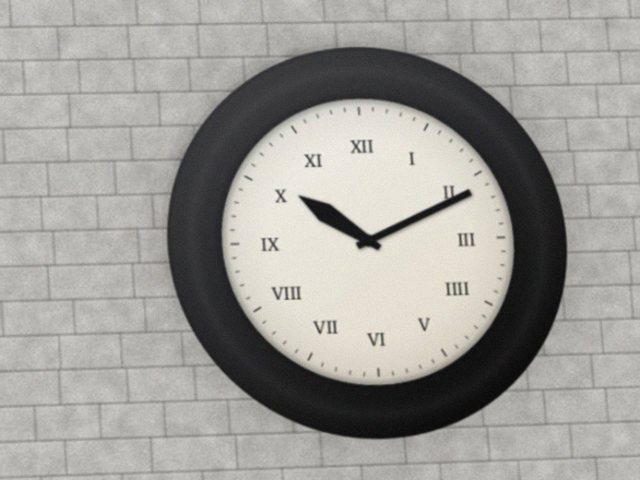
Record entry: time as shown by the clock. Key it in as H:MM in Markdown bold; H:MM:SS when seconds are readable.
**10:11**
